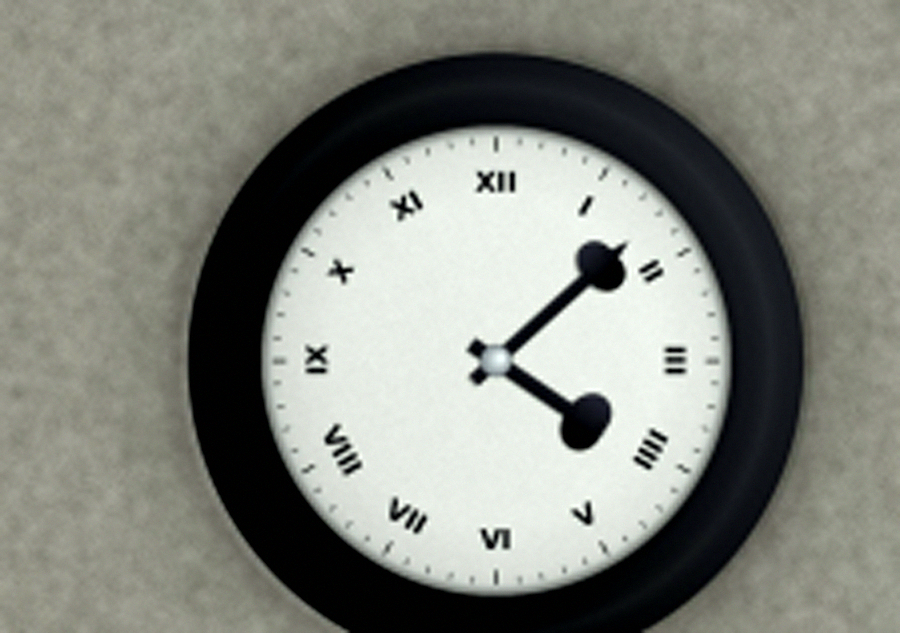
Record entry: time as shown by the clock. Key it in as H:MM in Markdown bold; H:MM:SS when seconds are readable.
**4:08**
